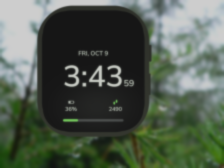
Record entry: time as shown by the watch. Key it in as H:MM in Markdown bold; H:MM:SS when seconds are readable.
**3:43**
